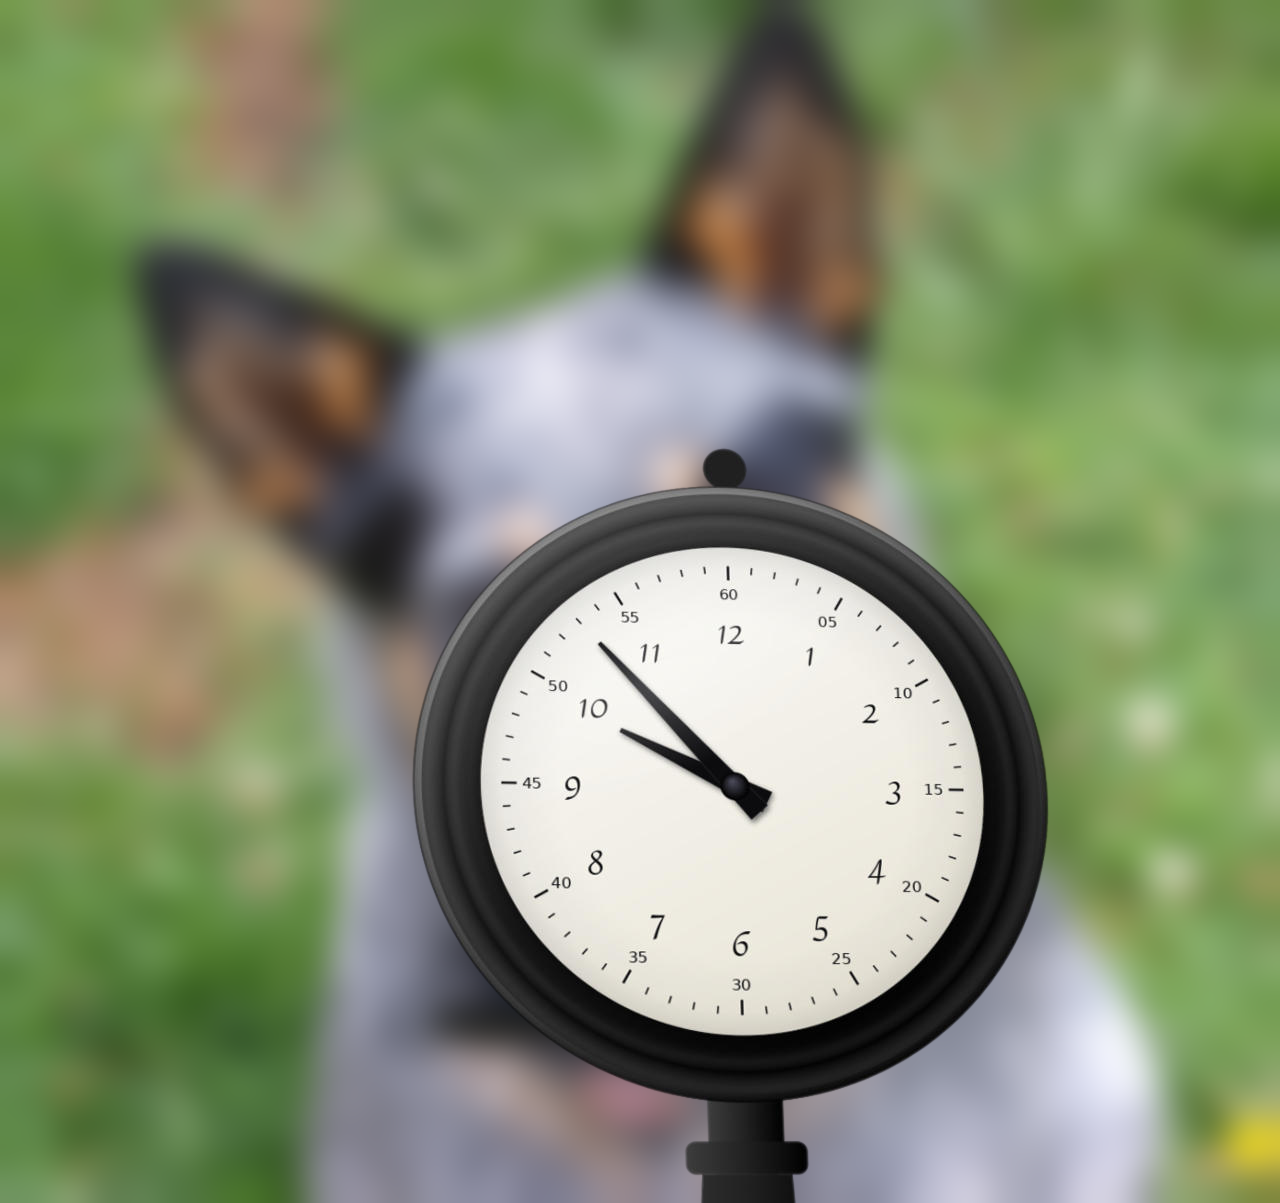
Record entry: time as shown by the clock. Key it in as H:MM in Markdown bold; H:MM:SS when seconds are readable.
**9:53**
